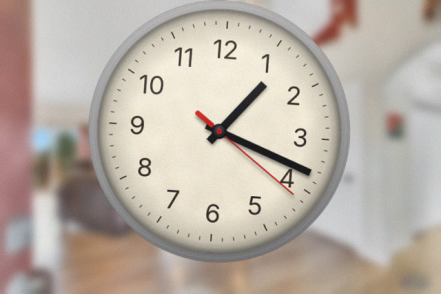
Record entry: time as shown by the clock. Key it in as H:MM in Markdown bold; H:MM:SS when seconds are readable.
**1:18:21**
